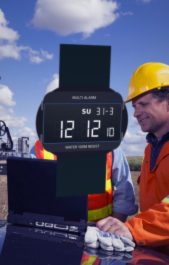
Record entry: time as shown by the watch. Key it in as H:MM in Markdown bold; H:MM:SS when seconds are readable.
**12:12**
